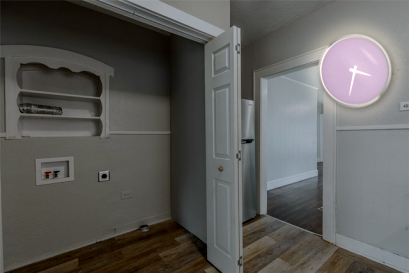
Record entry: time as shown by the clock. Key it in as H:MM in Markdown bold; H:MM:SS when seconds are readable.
**3:32**
